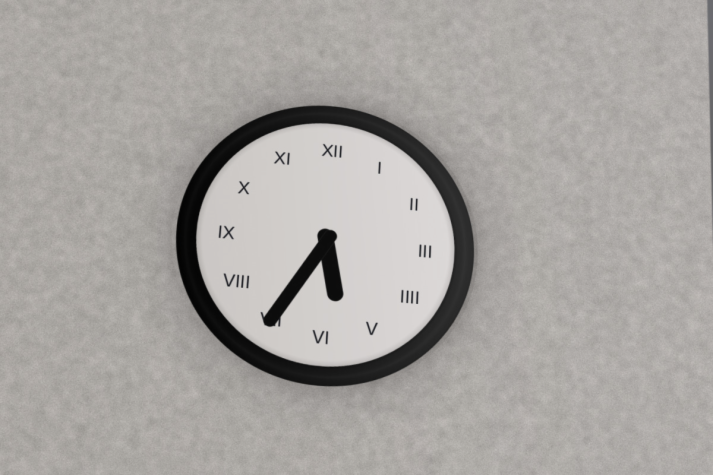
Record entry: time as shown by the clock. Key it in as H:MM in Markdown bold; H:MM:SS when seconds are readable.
**5:35**
